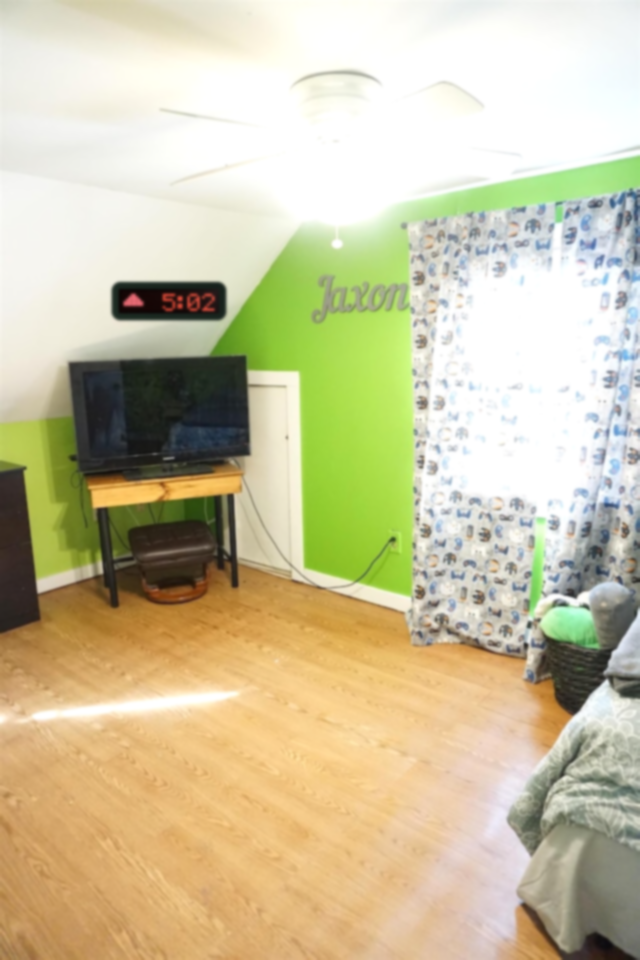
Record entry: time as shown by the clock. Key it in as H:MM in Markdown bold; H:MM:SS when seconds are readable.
**5:02**
